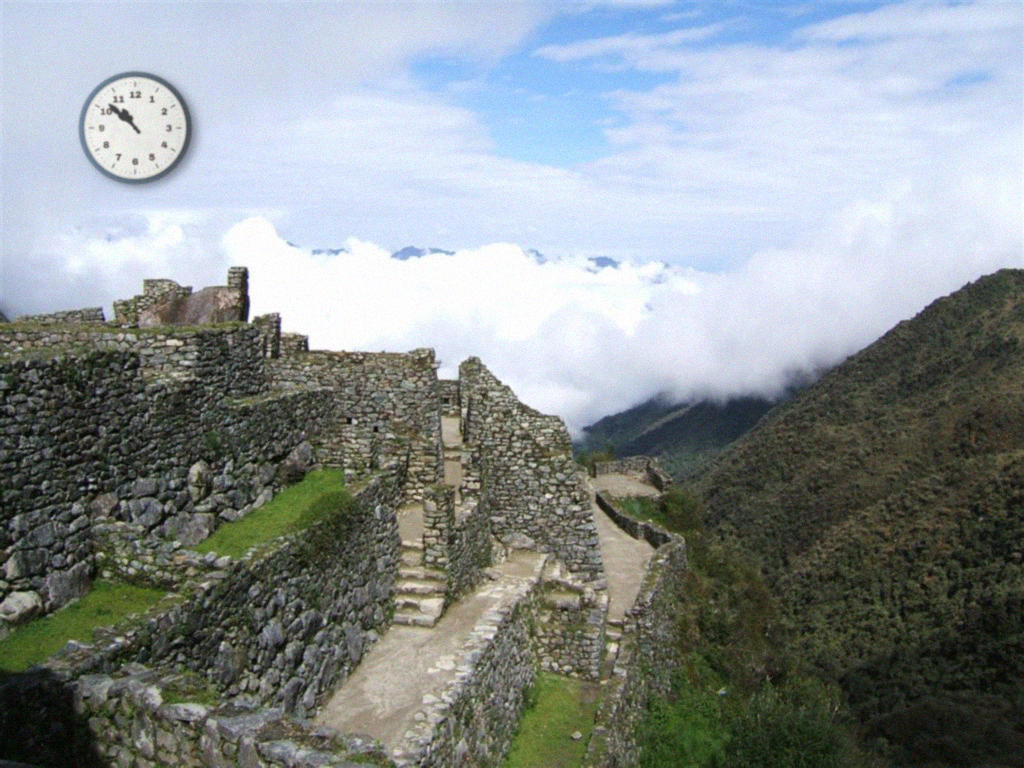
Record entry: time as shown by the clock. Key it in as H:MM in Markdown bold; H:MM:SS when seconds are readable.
**10:52**
